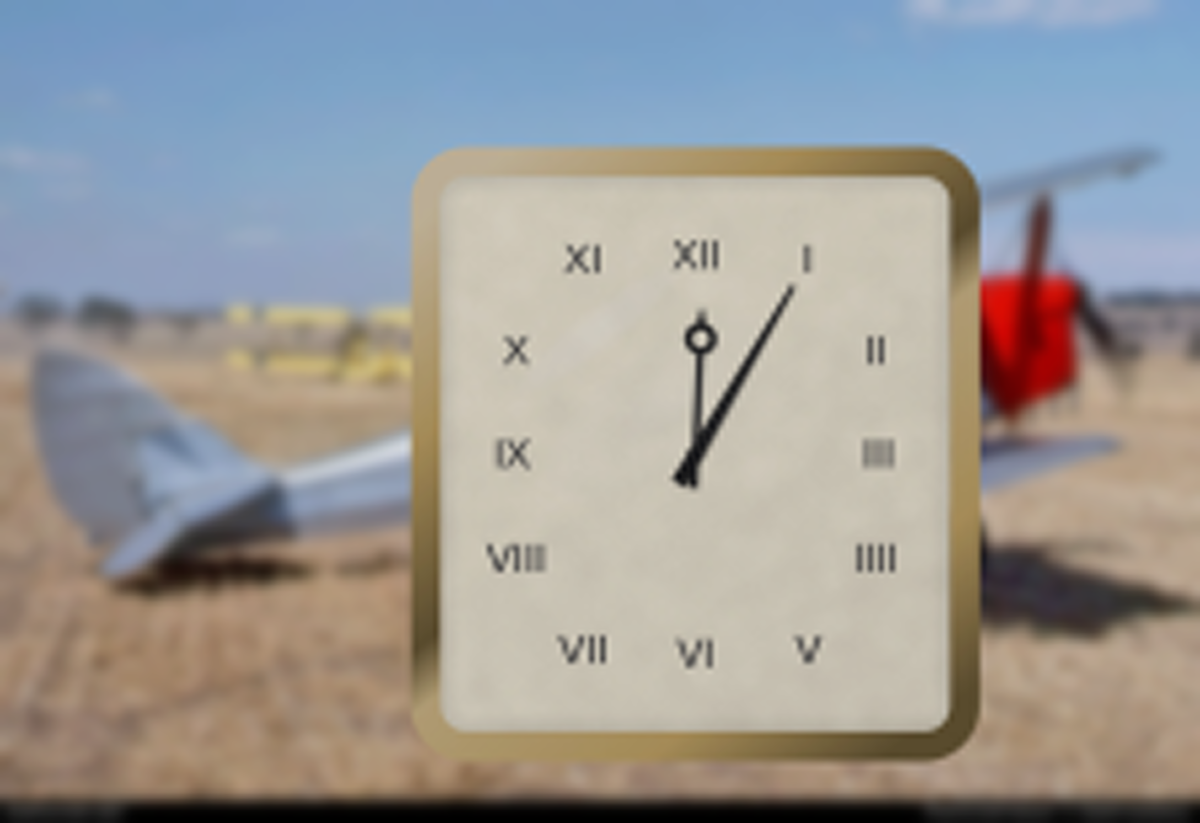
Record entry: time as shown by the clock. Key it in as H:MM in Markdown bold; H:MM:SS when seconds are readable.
**12:05**
